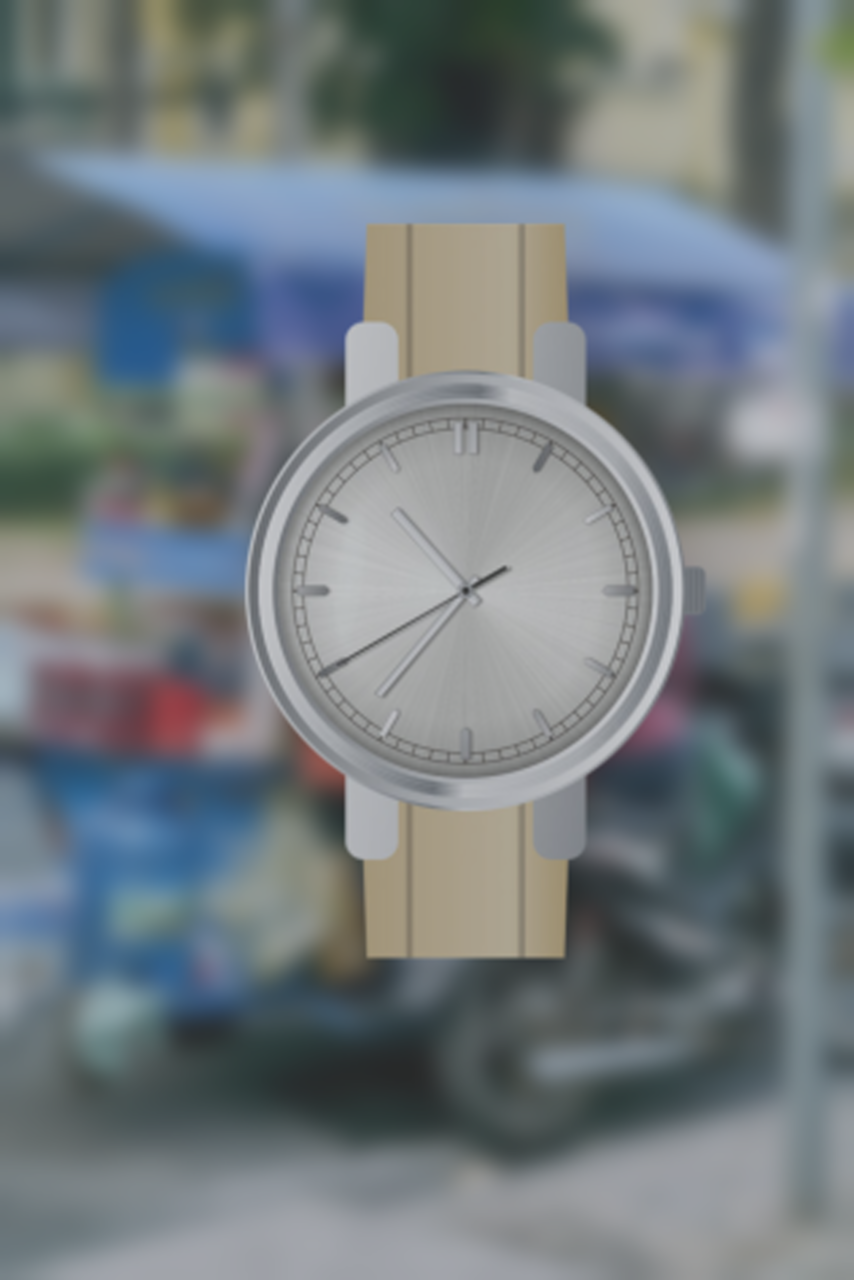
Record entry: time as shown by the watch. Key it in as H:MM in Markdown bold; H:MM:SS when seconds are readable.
**10:36:40**
